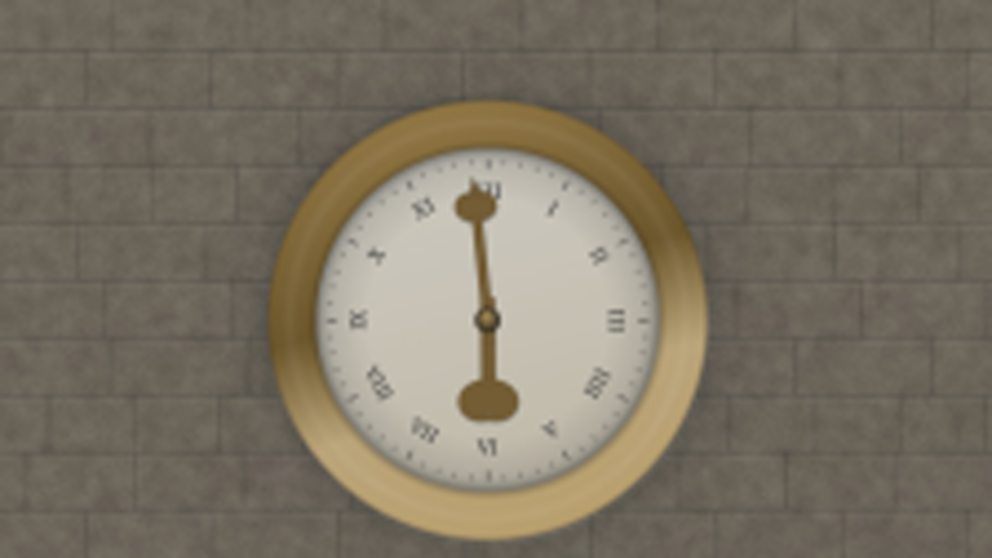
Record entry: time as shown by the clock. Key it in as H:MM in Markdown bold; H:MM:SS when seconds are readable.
**5:59**
